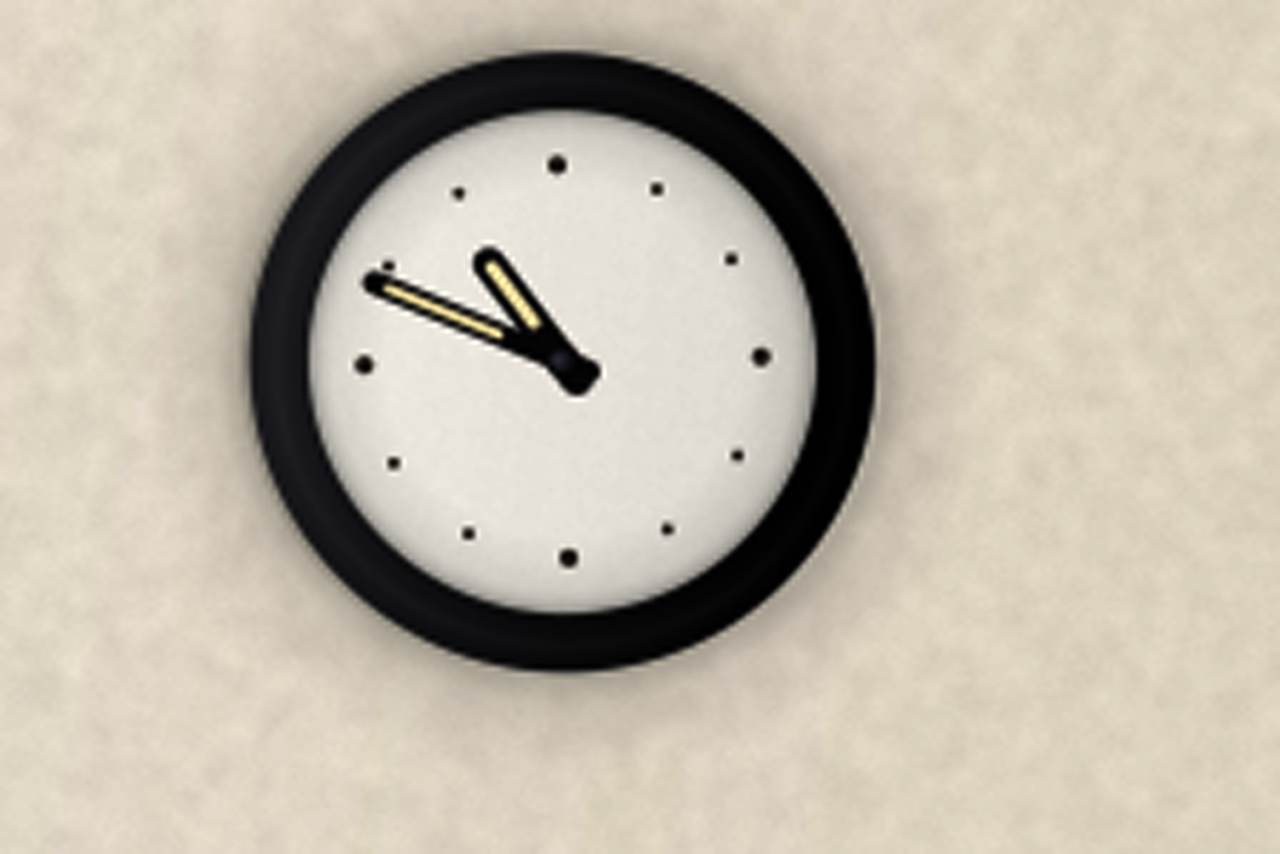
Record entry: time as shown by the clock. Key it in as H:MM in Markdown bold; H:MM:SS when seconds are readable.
**10:49**
